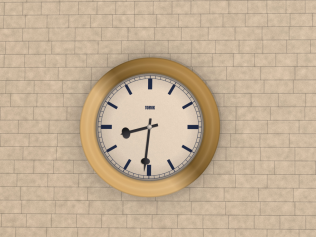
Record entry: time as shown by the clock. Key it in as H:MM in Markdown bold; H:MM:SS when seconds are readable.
**8:31**
